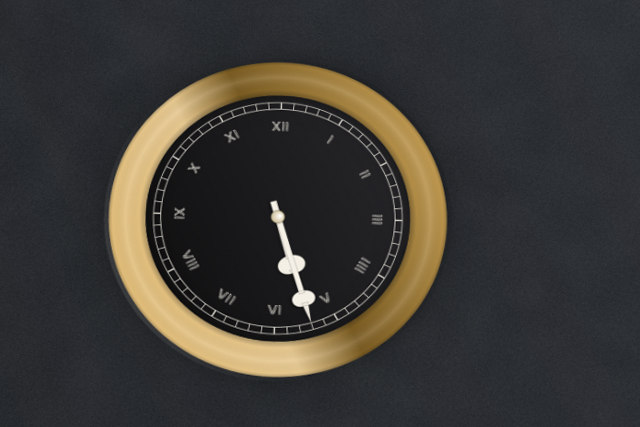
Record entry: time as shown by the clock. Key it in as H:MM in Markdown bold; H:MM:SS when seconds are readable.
**5:27**
